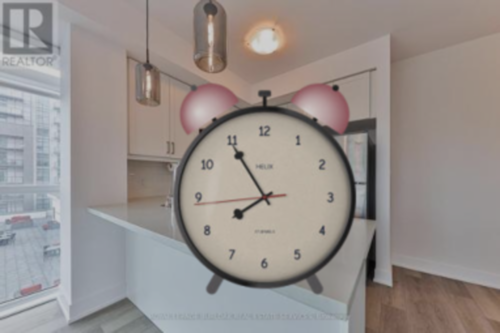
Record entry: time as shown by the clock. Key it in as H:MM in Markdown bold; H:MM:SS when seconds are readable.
**7:54:44**
